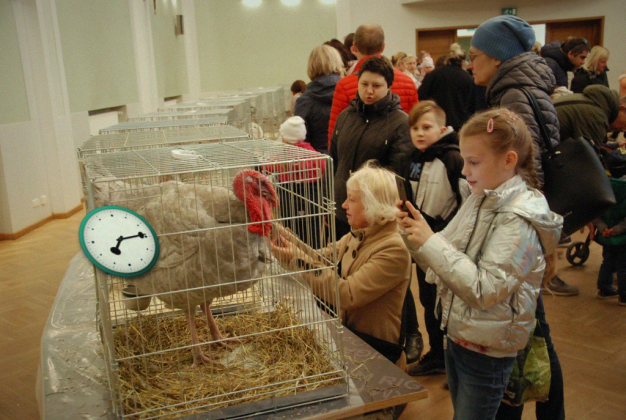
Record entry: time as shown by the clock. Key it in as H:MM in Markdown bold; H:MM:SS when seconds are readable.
**7:14**
